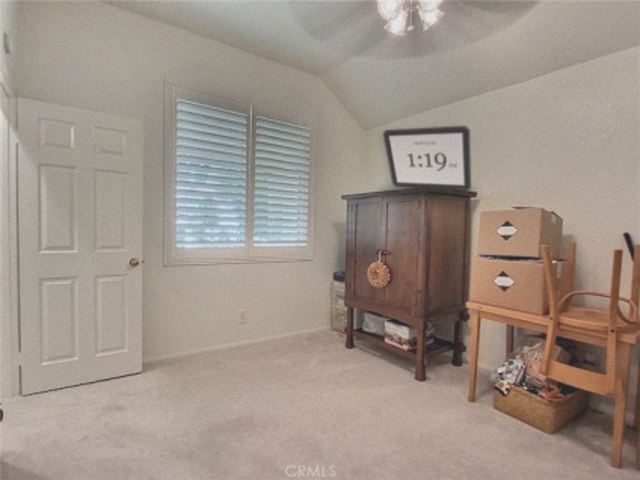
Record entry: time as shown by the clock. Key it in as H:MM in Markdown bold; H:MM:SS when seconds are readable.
**1:19**
